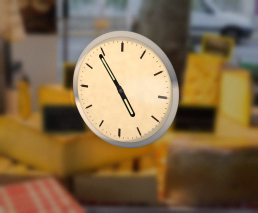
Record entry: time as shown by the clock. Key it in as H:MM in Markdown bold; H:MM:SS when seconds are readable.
**4:54**
